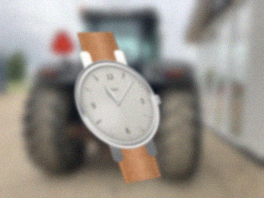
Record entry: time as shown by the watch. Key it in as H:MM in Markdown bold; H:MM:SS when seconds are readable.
**11:08**
